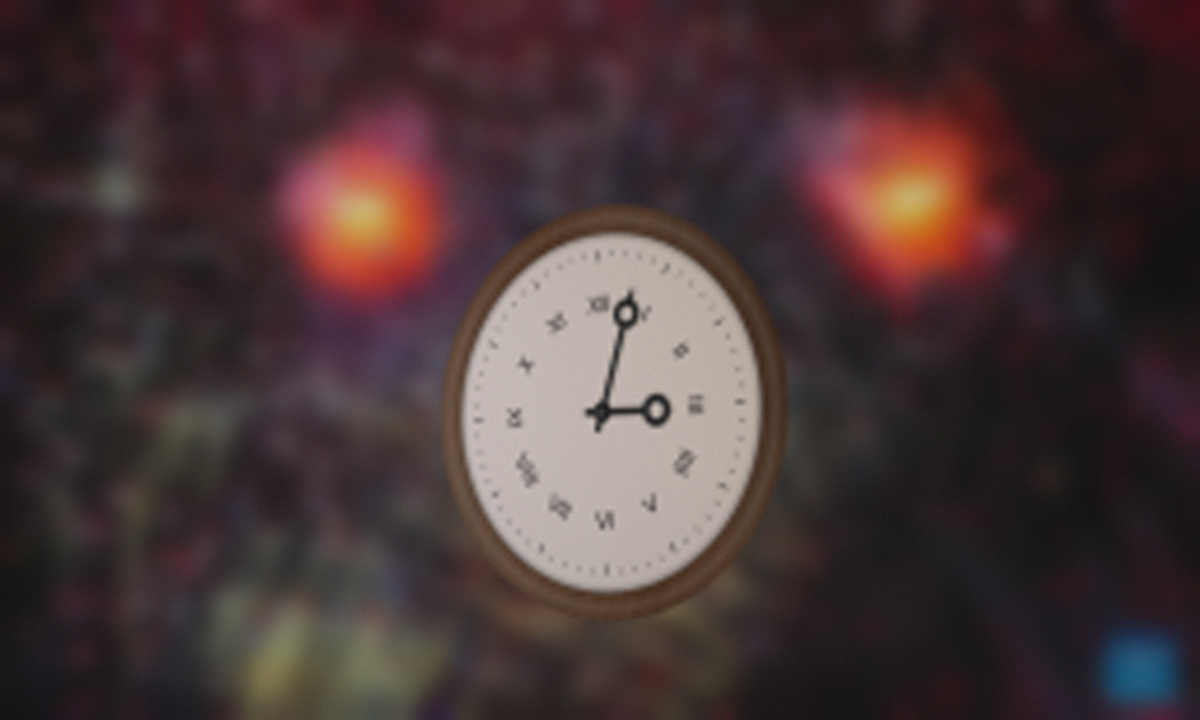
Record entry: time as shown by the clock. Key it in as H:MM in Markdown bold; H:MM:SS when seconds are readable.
**3:03**
